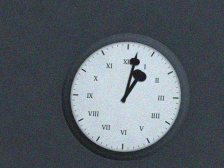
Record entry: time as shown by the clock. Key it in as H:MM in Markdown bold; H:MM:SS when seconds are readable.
**1:02**
